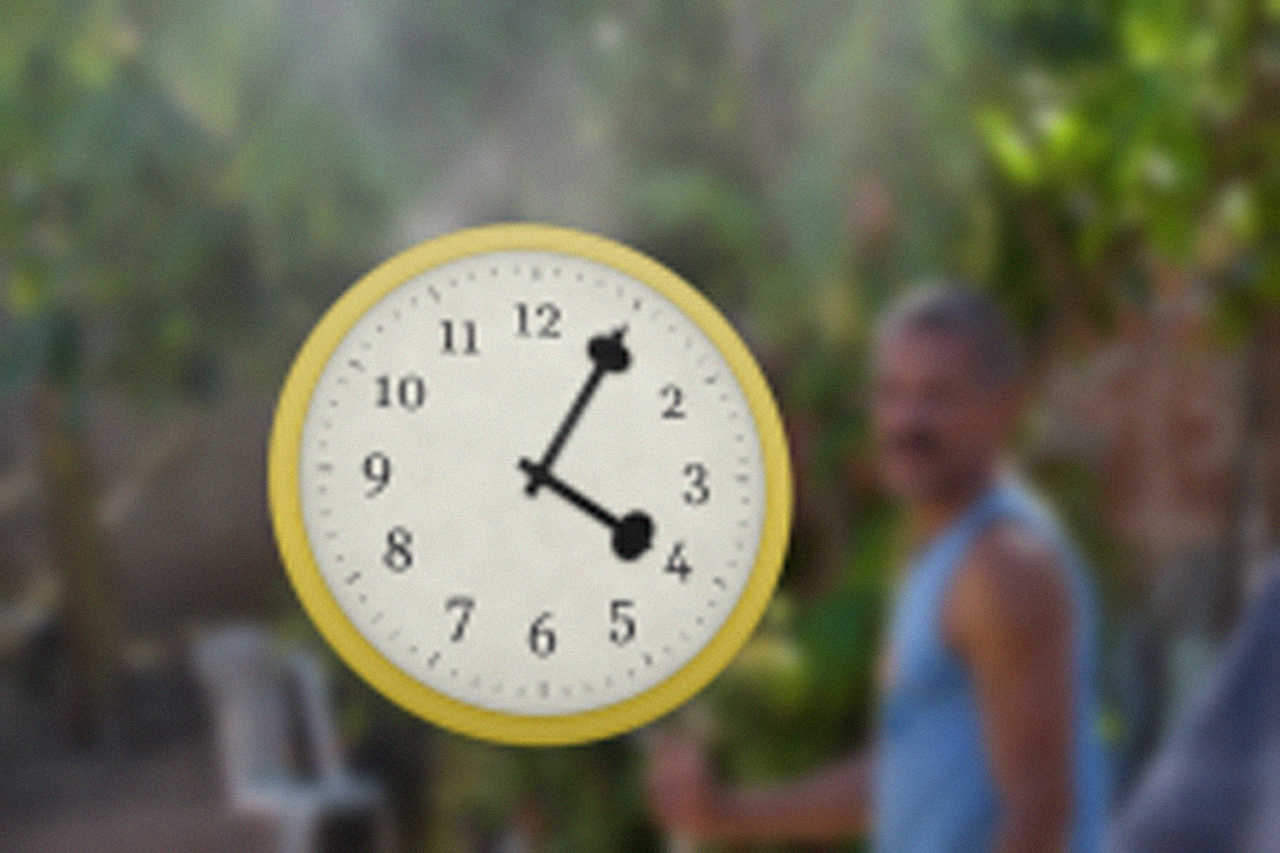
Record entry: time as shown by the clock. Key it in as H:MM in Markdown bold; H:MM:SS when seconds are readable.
**4:05**
